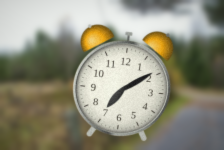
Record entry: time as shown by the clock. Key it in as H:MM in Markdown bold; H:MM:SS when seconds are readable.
**7:09**
